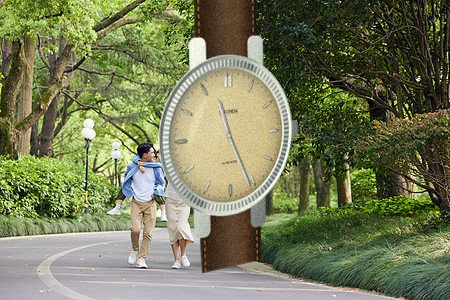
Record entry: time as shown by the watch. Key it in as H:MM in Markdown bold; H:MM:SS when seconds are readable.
**11:26**
